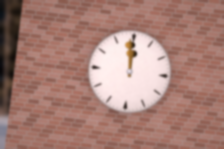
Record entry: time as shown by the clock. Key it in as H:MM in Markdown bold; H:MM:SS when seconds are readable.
**11:59**
